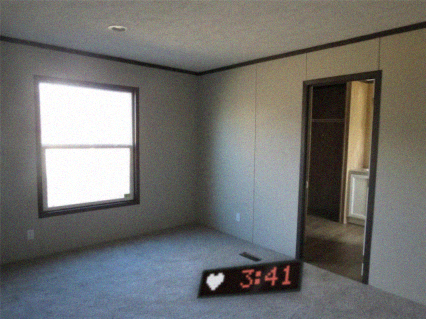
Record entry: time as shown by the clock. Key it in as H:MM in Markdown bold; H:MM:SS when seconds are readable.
**3:41**
